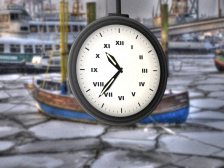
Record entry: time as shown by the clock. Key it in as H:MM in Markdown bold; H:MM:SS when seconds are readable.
**10:37**
